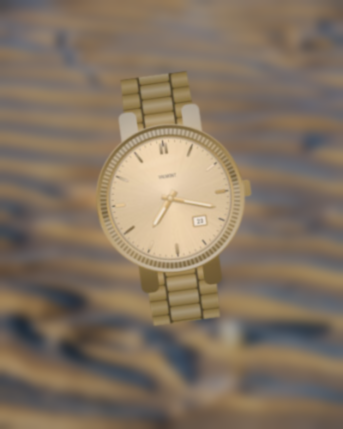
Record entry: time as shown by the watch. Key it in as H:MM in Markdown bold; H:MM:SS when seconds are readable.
**7:18**
